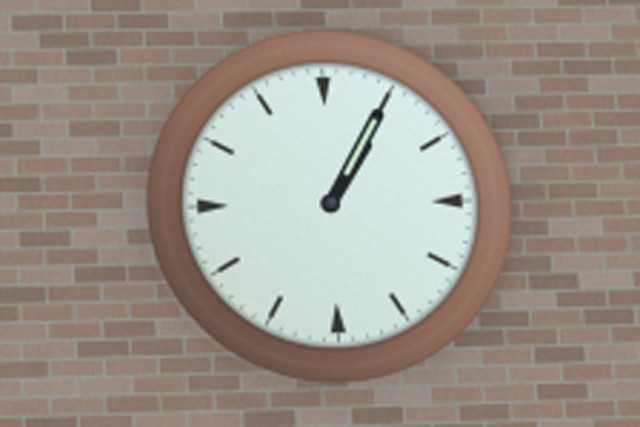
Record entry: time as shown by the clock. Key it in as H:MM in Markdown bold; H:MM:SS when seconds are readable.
**1:05**
